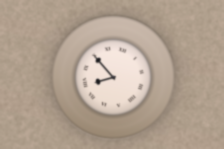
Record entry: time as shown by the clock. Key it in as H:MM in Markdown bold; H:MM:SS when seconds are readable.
**7:50**
